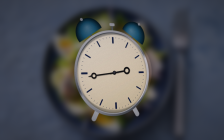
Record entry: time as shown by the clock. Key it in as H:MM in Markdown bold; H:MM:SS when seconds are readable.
**2:44**
